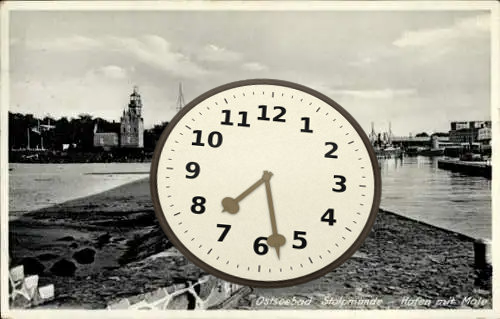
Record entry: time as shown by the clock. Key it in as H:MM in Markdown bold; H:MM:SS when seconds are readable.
**7:28**
